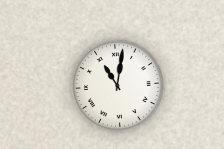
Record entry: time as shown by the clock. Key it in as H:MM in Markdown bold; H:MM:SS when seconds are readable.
**11:02**
